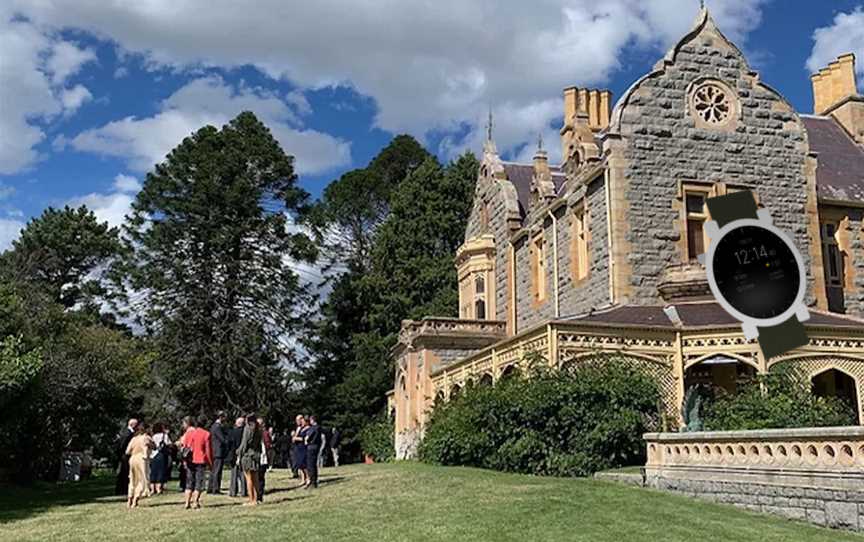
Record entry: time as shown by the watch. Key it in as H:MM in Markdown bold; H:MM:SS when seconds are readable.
**12:14**
